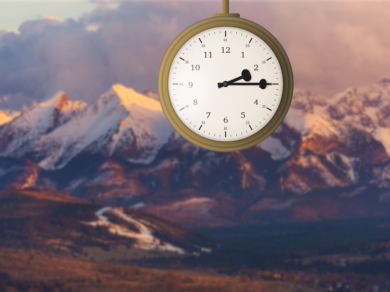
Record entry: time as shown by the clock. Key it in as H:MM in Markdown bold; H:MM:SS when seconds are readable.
**2:15**
